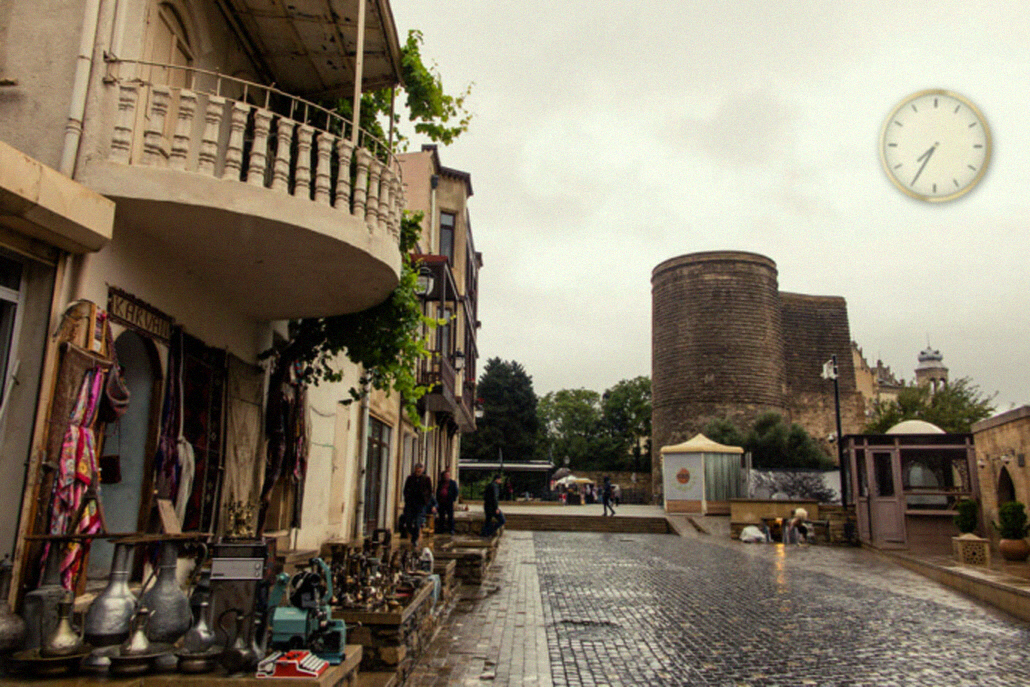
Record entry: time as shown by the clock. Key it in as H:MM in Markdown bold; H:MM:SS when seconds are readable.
**7:35**
